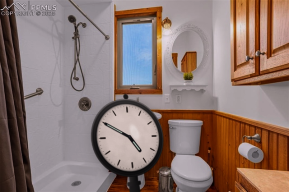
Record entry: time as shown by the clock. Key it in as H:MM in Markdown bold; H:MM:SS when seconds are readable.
**4:50**
